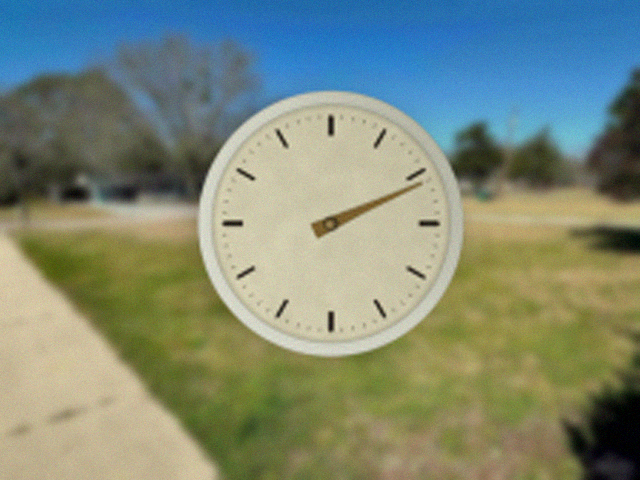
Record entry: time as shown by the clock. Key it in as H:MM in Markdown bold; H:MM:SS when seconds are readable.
**2:11**
